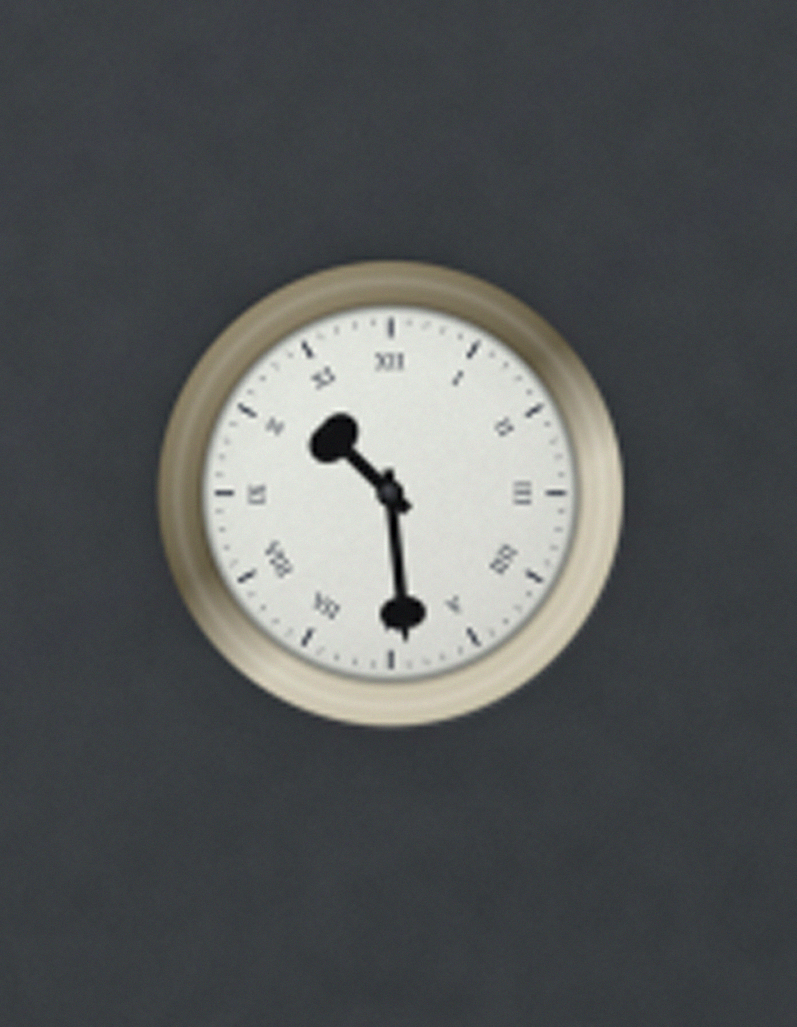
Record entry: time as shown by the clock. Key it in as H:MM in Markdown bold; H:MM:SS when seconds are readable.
**10:29**
